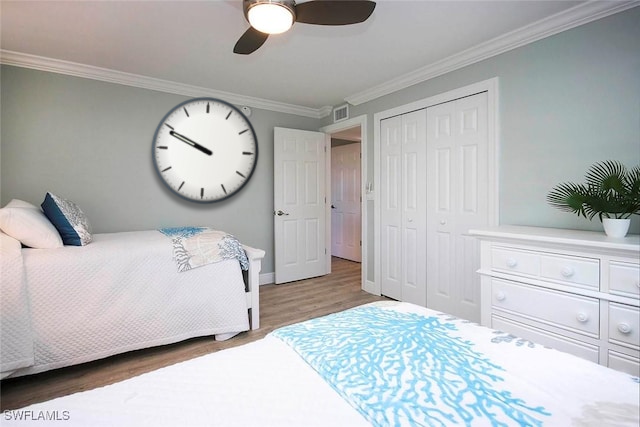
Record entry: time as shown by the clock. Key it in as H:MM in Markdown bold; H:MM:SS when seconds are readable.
**9:49**
